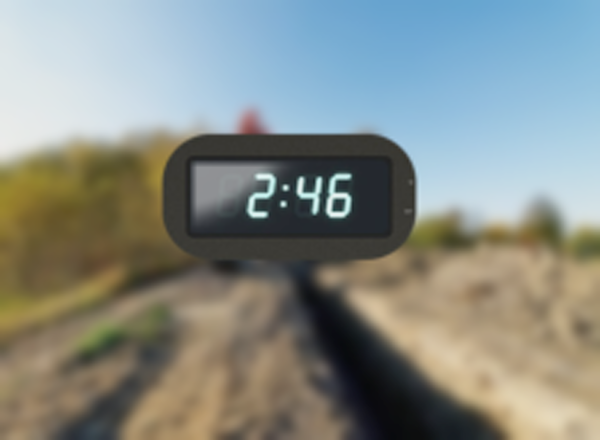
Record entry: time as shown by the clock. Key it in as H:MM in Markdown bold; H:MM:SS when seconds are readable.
**2:46**
